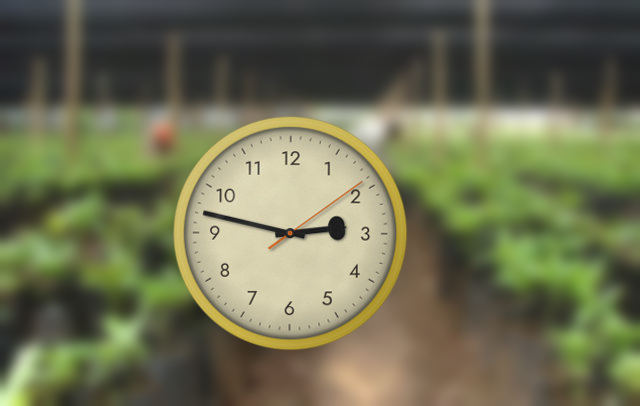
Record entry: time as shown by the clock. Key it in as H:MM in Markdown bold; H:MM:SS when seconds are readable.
**2:47:09**
